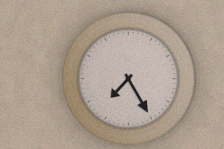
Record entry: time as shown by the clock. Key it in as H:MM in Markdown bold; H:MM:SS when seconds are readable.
**7:25**
